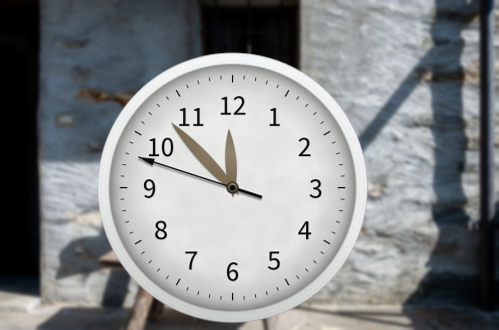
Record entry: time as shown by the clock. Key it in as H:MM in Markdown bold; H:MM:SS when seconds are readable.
**11:52:48**
